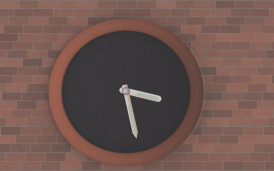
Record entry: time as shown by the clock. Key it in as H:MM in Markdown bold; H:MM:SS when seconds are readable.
**3:28**
